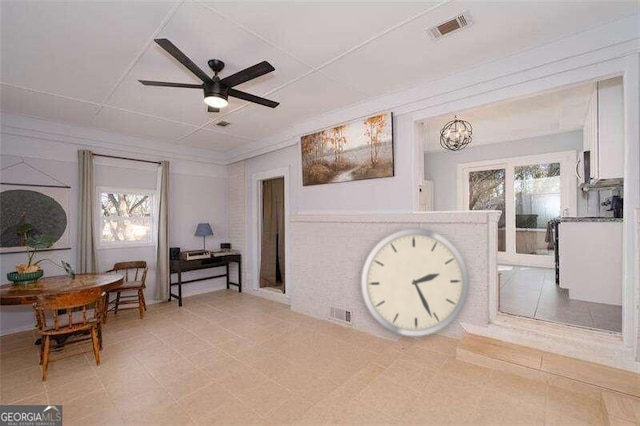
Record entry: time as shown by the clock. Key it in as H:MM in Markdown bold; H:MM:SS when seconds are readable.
**2:26**
